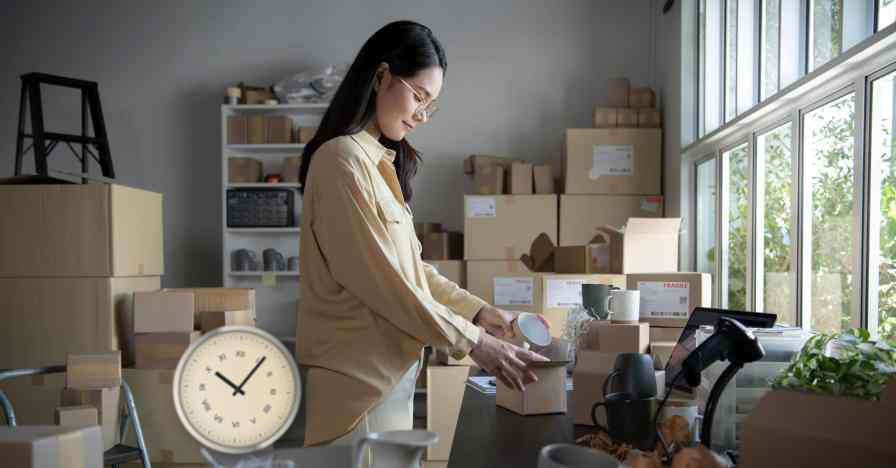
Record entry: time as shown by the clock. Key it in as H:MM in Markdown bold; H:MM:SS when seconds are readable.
**10:06**
